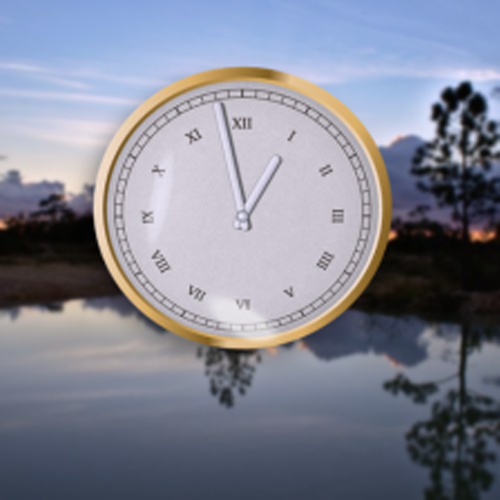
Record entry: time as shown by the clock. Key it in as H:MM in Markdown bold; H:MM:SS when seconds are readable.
**12:58**
